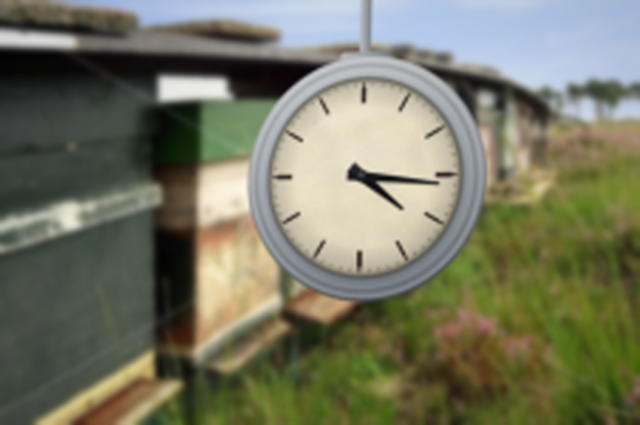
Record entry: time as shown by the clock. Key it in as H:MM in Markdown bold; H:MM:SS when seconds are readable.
**4:16**
